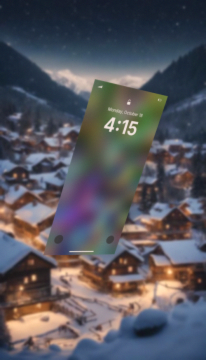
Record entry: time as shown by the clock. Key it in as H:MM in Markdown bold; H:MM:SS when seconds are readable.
**4:15**
